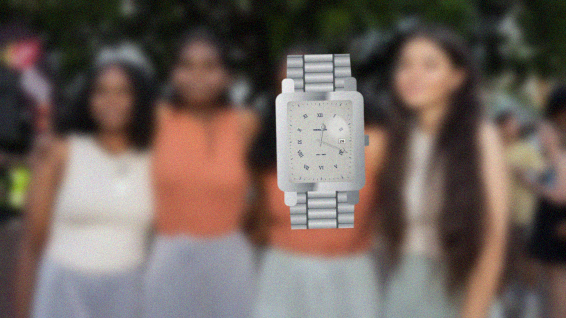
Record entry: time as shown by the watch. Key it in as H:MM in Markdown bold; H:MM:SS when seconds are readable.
**12:19**
